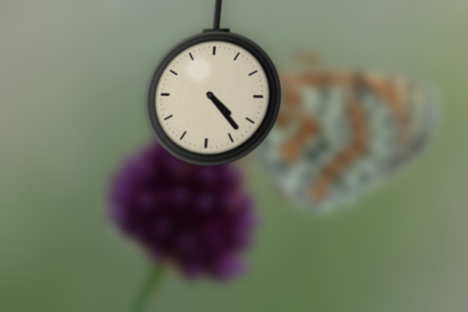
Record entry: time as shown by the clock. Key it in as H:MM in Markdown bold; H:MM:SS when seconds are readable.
**4:23**
